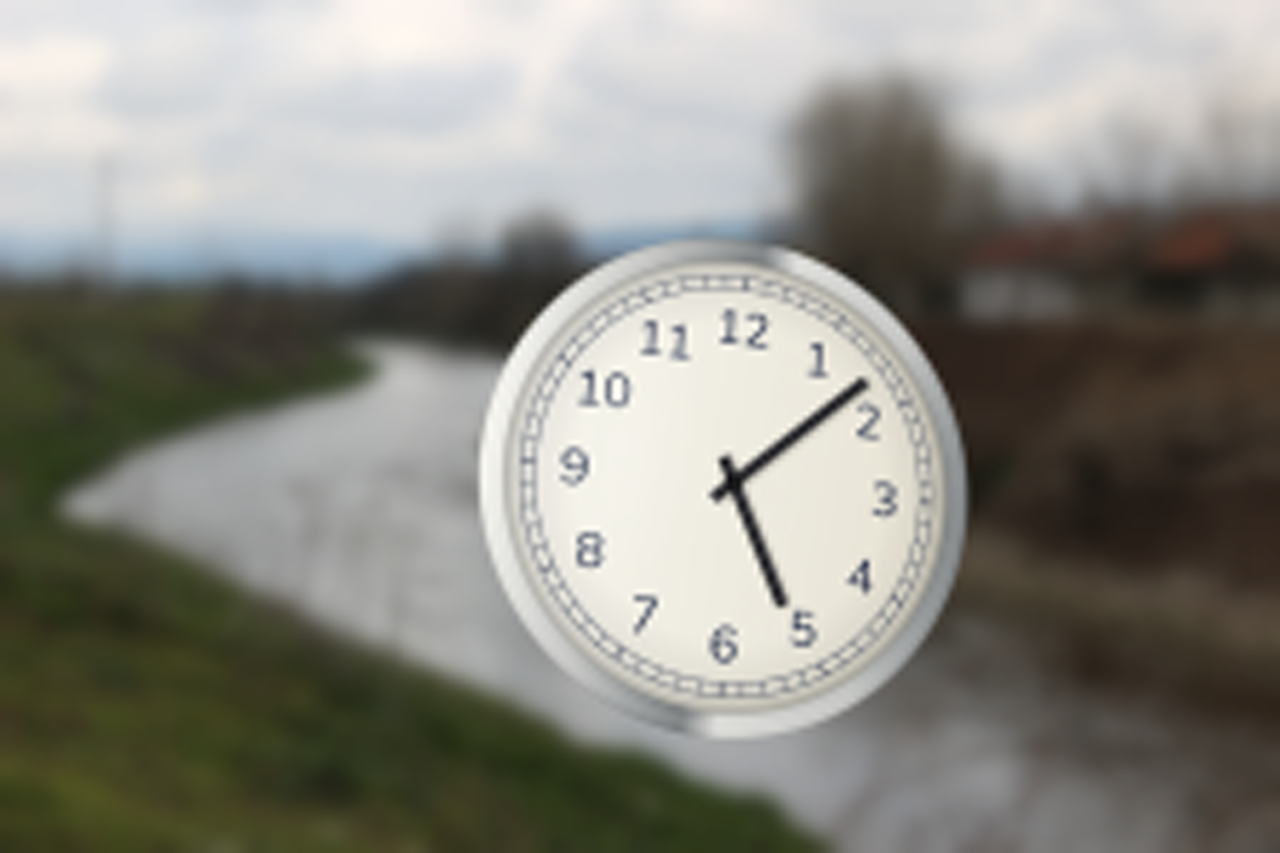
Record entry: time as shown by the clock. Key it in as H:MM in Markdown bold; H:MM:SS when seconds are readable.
**5:08**
